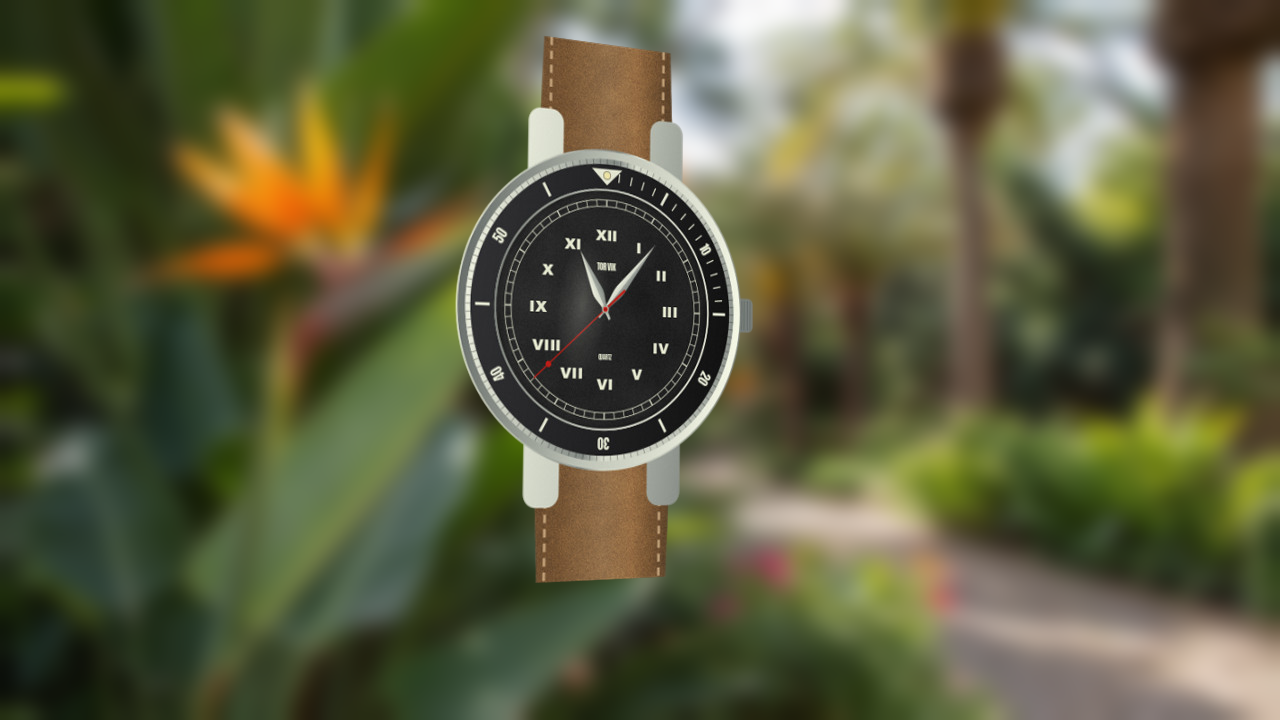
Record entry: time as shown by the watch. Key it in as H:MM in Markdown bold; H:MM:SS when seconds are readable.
**11:06:38**
